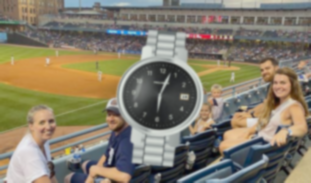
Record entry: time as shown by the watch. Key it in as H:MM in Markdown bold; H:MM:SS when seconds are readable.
**6:03**
